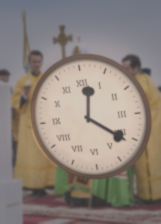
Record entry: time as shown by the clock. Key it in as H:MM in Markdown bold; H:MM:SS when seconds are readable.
**12:21**
